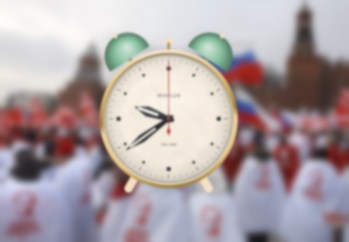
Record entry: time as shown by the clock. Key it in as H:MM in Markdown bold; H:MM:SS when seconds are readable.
**9:39:00**
